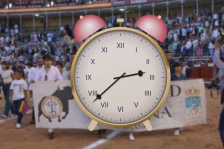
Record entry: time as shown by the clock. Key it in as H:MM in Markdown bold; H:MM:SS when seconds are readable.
**2:38**
